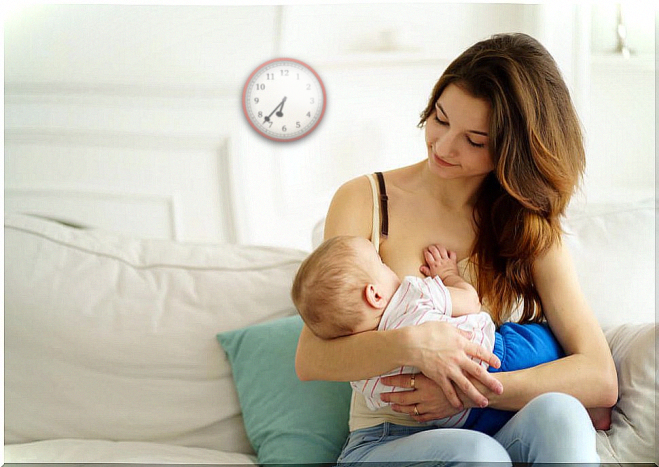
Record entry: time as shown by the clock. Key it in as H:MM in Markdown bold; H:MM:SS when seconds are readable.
**6:37**
